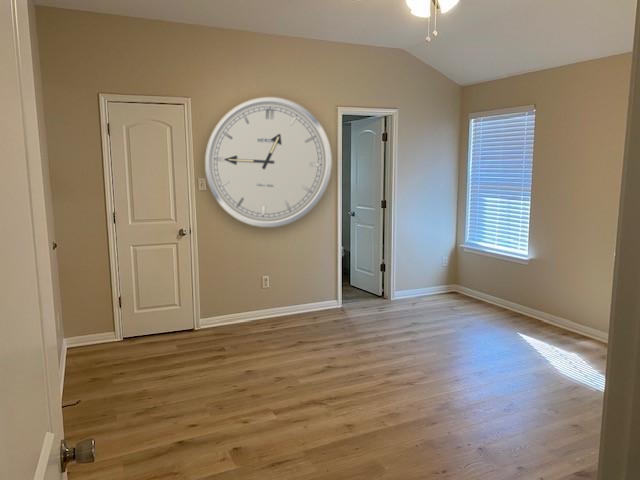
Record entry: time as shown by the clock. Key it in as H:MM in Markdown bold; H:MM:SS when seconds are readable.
**12:45**
